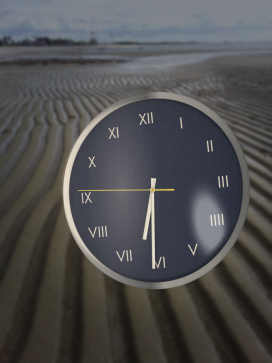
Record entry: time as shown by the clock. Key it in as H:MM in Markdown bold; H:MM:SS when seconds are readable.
**6:30:46**
